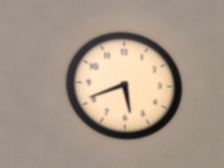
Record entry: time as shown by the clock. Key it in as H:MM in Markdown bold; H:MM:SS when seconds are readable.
**5:41**
